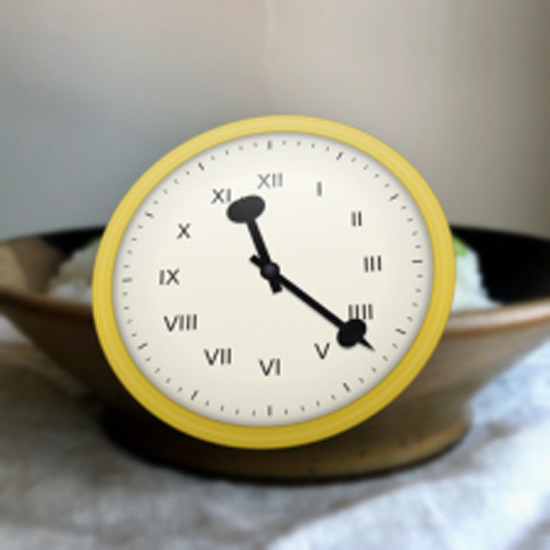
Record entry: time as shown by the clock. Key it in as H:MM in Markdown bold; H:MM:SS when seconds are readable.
**11:22**
